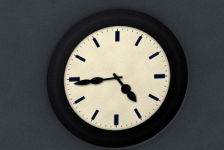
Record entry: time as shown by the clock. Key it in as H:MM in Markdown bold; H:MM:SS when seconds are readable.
**4:44**
